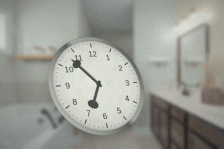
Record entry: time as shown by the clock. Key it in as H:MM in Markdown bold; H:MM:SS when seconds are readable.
**6:53**
